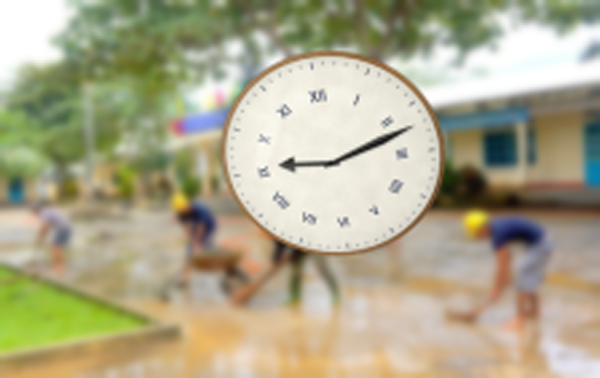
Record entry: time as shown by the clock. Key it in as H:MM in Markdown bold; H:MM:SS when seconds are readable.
**9:12**
